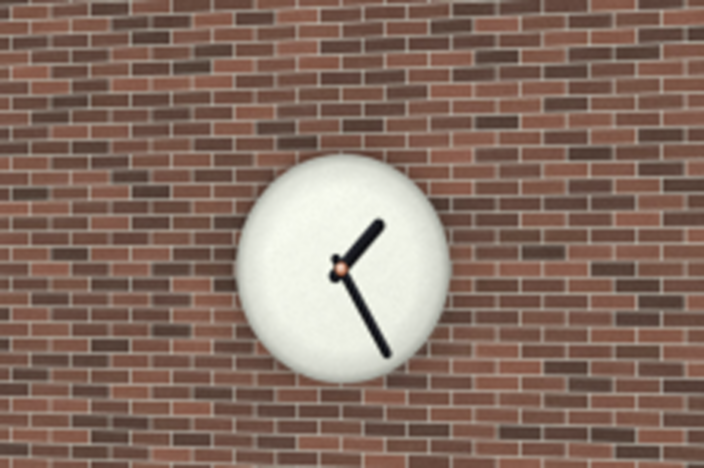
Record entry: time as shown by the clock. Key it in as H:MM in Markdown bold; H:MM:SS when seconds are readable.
**1:25**
